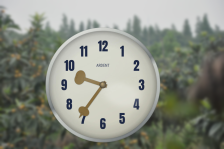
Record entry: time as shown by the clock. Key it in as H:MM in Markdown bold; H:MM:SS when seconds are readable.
**9:36**
